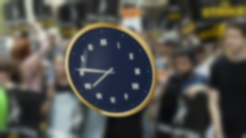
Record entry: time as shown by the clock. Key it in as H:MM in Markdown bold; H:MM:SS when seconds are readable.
**7:46**
